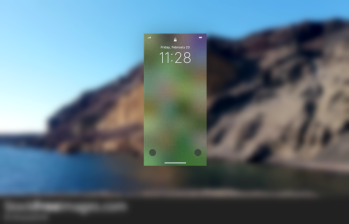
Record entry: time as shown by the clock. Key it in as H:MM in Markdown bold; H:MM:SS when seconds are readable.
**11:28**
